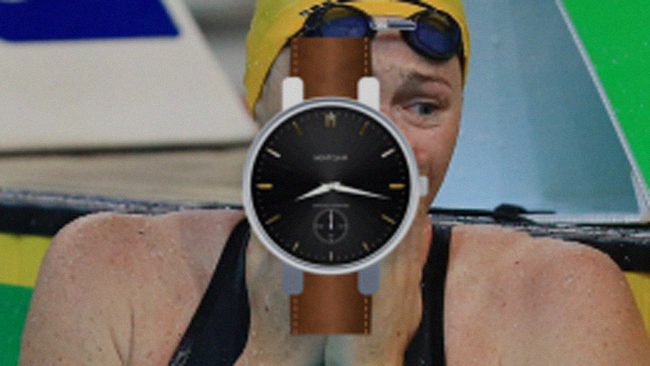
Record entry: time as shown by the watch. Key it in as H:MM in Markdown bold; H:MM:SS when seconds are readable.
**8:17**
